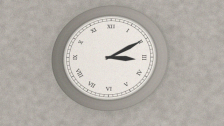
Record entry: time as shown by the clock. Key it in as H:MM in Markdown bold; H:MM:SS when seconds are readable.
**3:10**
